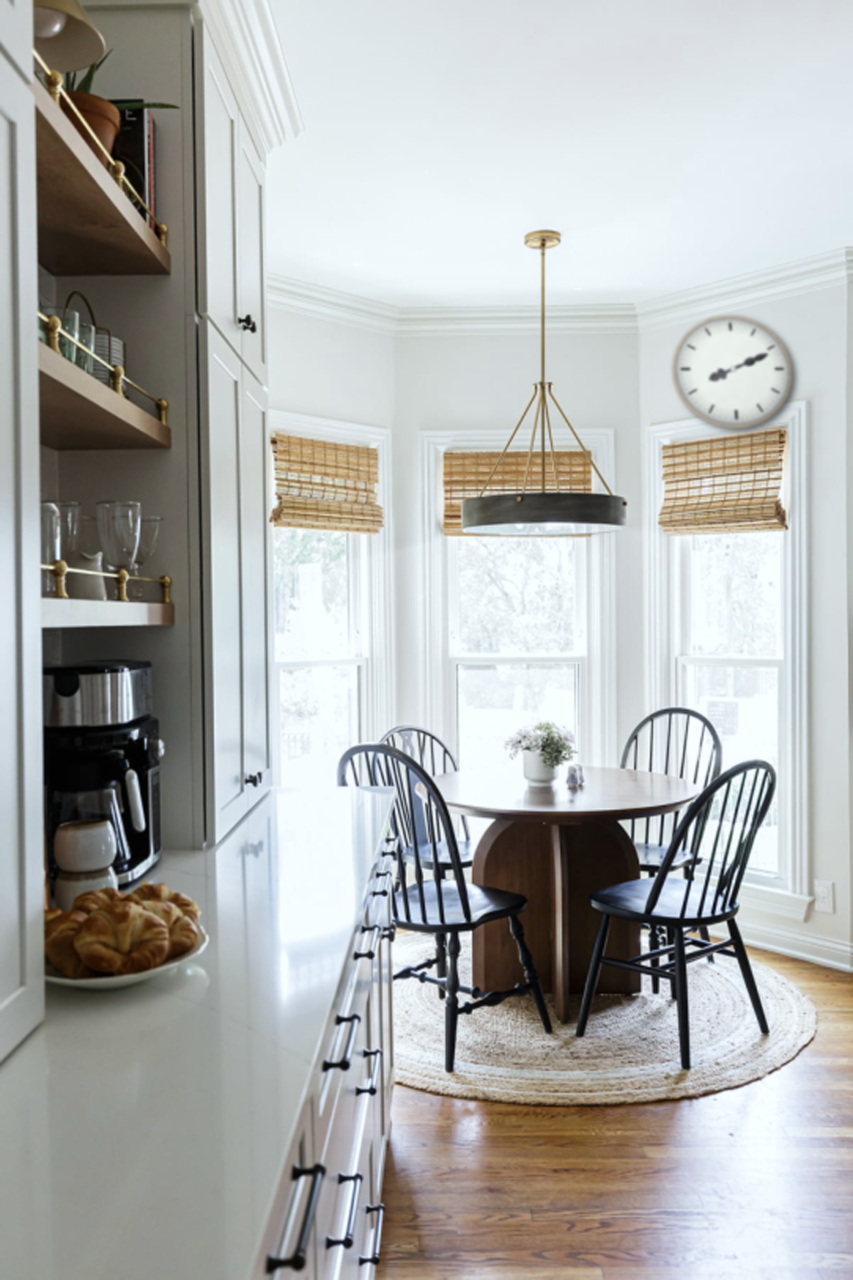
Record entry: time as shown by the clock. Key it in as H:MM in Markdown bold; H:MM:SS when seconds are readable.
**8:11**
